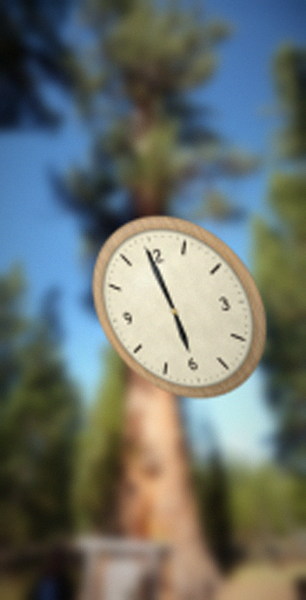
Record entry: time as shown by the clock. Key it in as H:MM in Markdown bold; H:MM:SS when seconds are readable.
**5:59**
